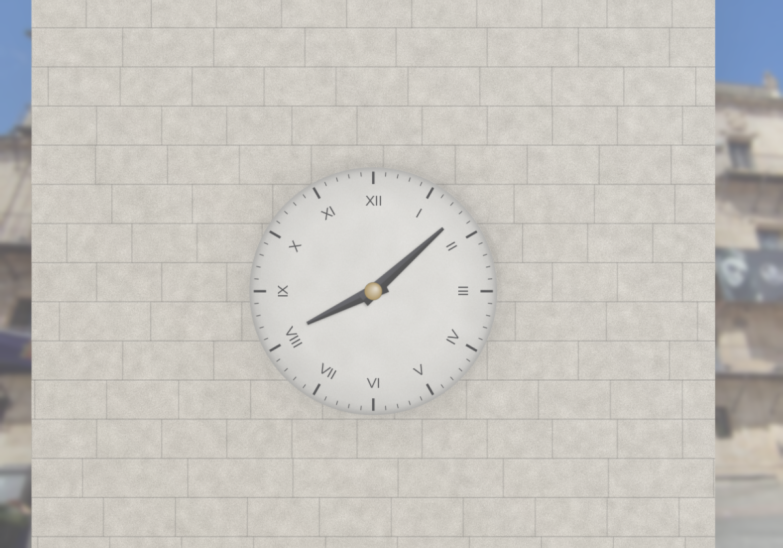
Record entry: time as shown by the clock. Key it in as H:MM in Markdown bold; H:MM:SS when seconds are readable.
**8:08**
